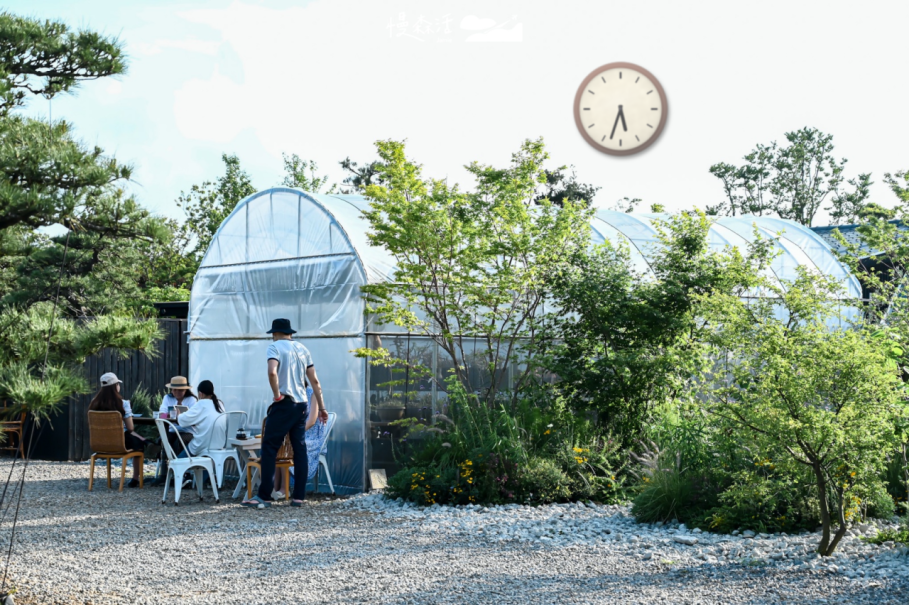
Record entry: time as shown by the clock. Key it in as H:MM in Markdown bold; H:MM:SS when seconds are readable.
**5:33**
